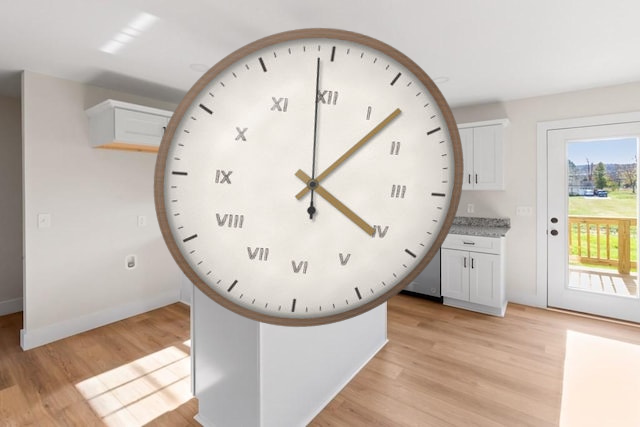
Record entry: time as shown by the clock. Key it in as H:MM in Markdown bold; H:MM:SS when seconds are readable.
**4:06:59**
